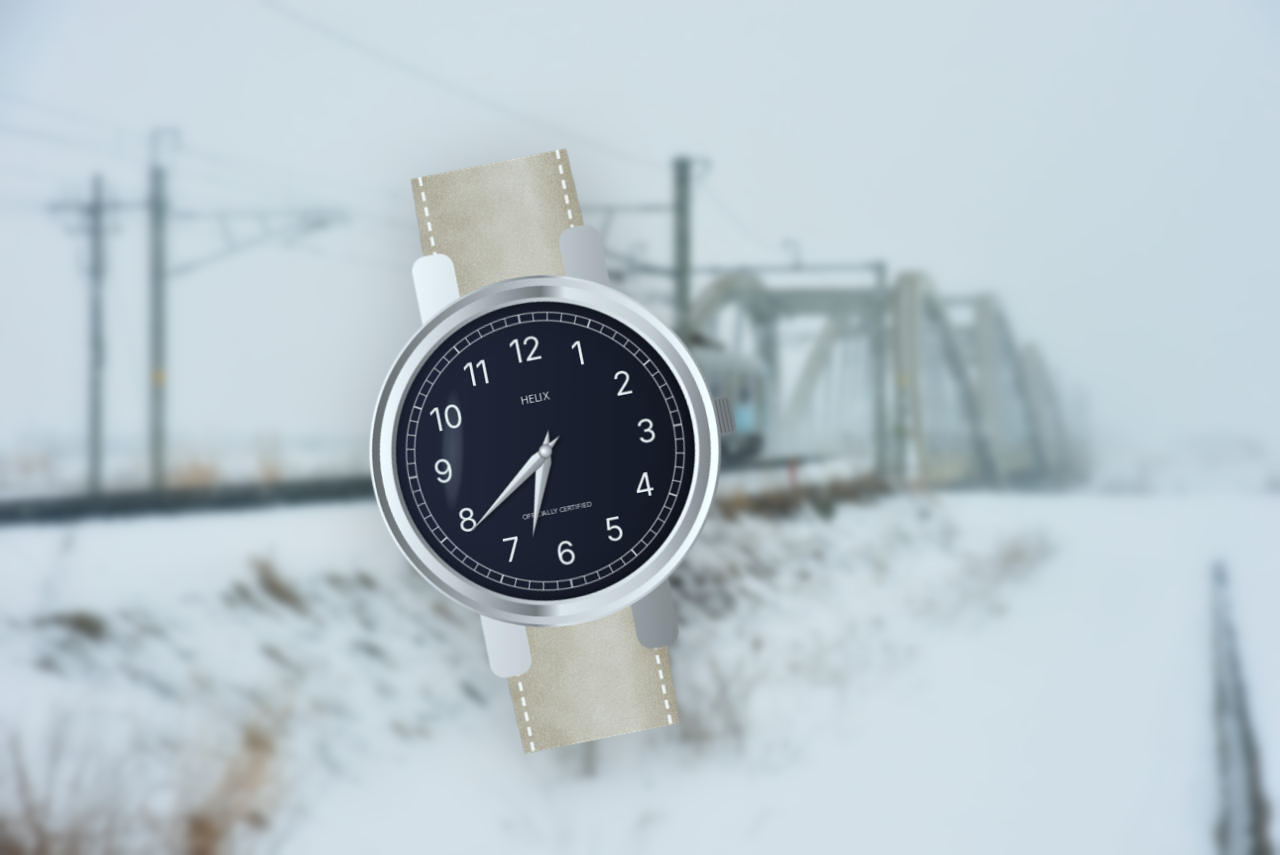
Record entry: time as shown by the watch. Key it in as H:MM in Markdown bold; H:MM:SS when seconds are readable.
**6:39**
